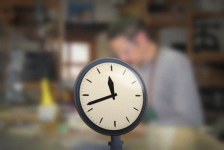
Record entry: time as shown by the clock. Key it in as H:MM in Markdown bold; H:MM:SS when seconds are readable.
**11:42**
